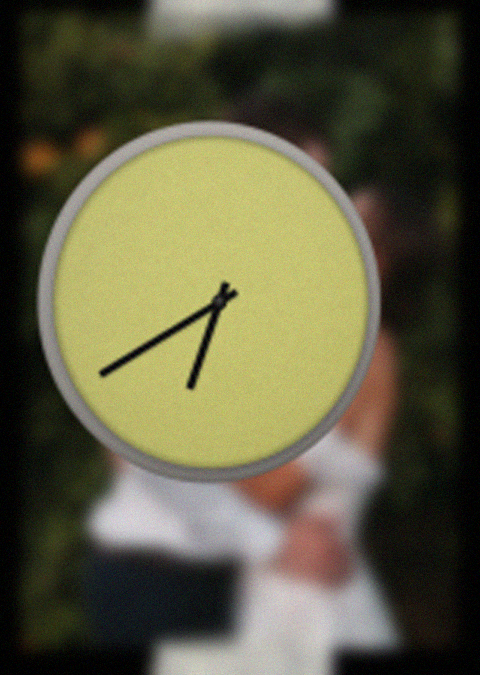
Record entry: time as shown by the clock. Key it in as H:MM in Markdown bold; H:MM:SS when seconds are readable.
**6:40**
